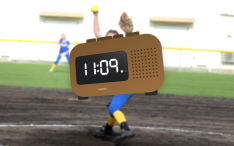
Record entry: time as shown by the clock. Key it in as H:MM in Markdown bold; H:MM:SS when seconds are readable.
**11:09**
